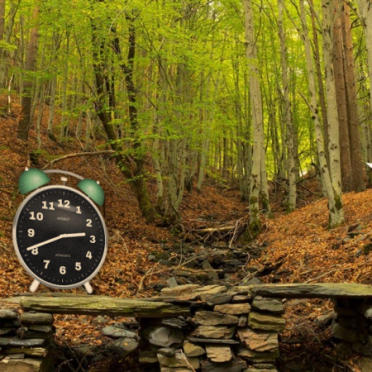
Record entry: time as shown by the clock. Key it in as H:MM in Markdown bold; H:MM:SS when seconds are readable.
**2:41**
